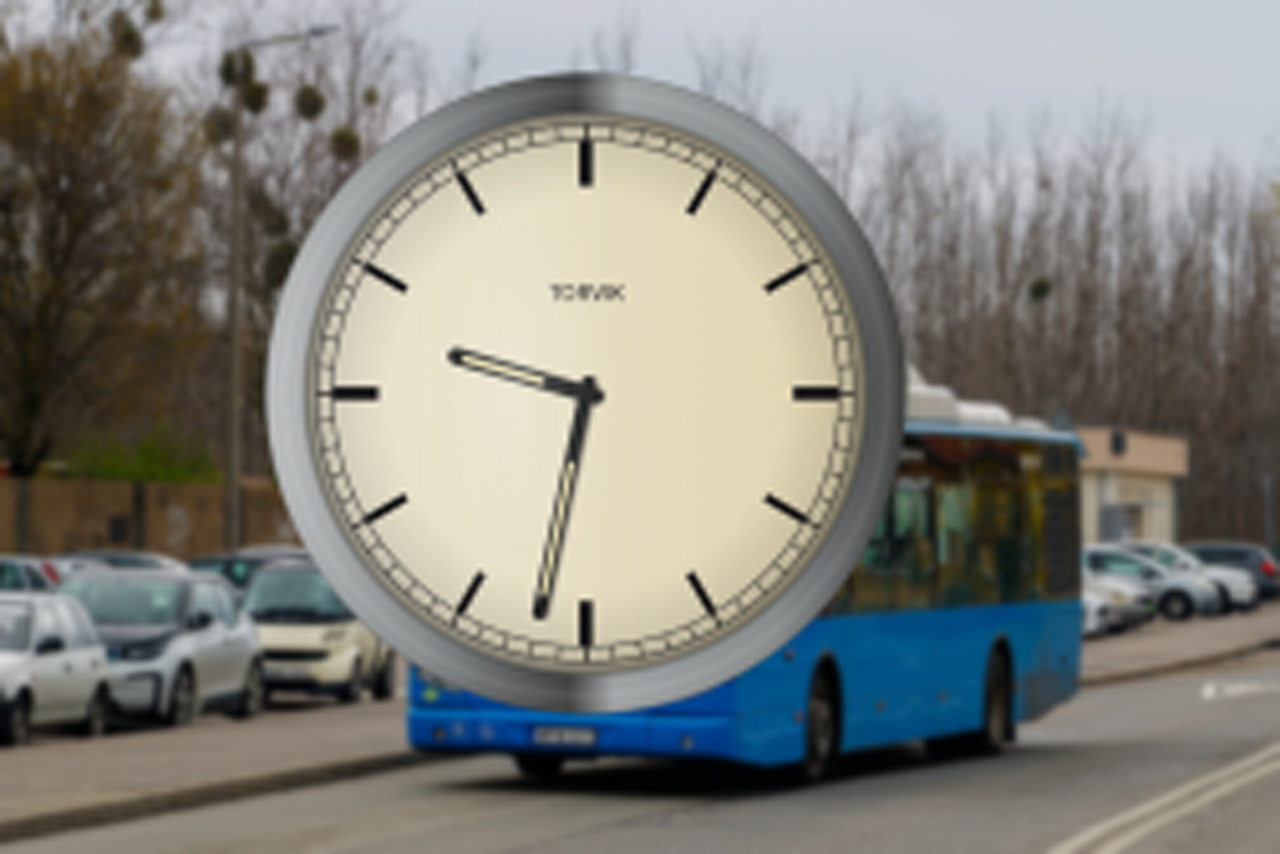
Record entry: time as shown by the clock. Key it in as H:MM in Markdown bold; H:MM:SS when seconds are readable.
**9:32**
